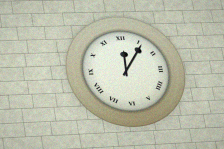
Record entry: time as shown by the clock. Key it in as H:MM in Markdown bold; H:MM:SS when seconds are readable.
**12:06**
